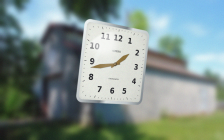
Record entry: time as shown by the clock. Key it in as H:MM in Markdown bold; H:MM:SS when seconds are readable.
**1:43**
